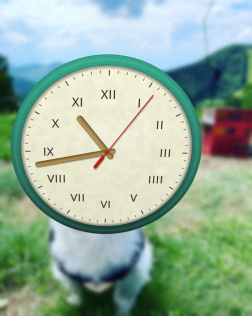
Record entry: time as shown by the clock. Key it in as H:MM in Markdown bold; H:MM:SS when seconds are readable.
**10:43:06**
